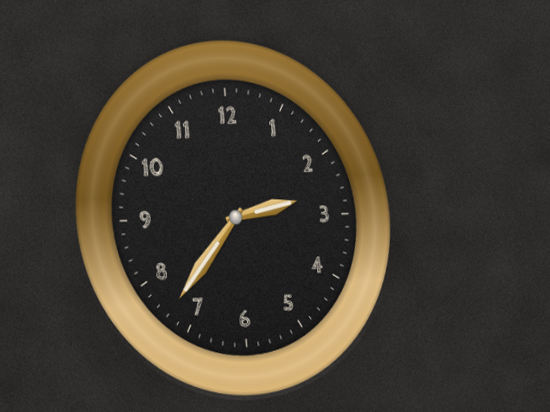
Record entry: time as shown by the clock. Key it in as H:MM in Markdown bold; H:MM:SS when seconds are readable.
**2:37**
